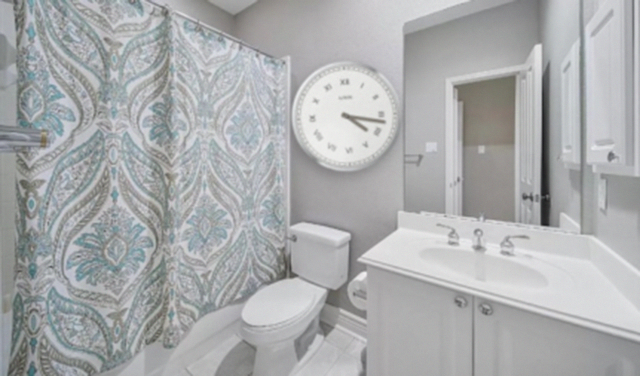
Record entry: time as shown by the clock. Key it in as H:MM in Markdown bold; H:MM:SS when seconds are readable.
**4:17**
